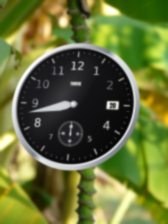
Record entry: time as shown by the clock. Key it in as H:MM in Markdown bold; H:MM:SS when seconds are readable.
**8:43**
